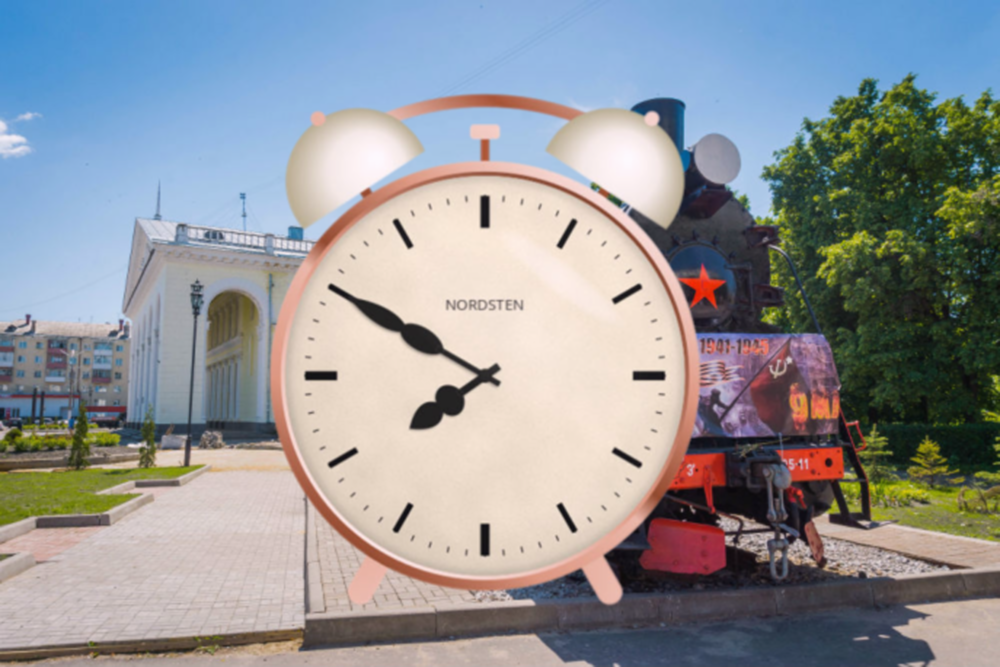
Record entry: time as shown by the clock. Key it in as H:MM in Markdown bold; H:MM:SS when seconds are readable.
**7:50**
